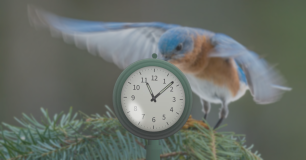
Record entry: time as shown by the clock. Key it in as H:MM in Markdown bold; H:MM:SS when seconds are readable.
**11:08**
